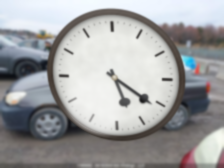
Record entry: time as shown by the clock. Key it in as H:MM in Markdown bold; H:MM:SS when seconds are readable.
**5:21**
